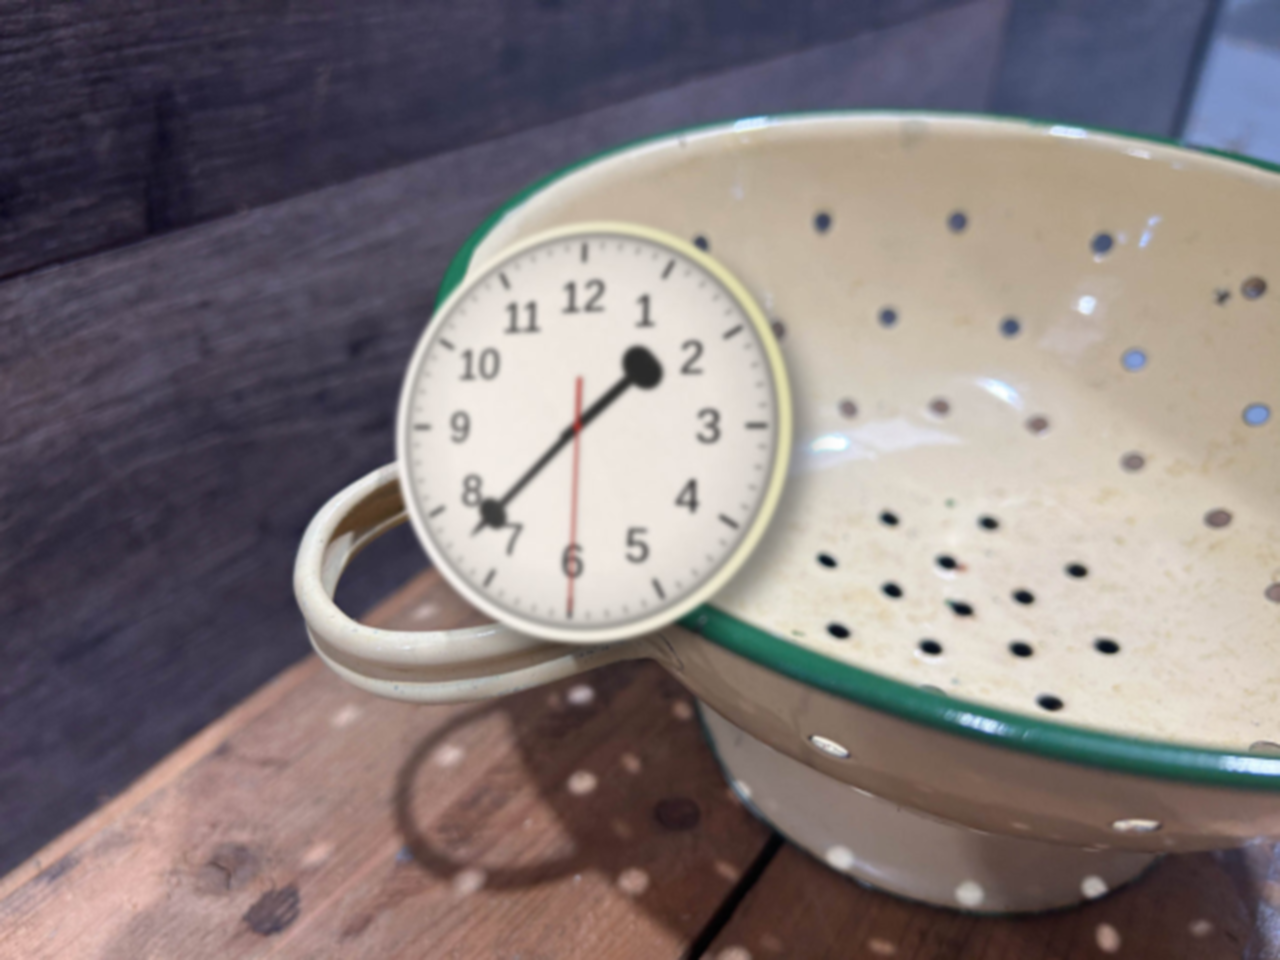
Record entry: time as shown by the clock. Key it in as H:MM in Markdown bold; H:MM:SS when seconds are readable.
**1:37:30**
